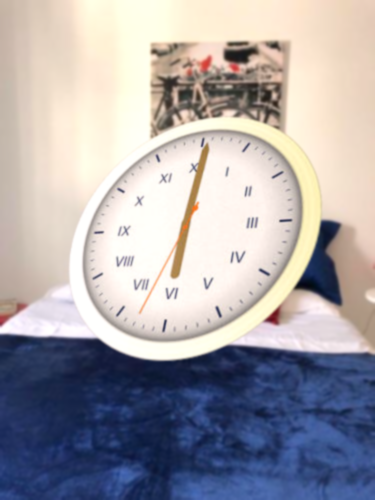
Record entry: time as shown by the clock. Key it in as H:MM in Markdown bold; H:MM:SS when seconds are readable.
**6:00:33**
